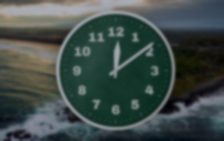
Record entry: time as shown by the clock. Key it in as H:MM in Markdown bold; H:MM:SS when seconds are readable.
**12:09**
